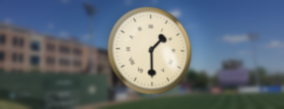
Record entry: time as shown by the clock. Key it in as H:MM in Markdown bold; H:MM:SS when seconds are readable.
**1:30**
